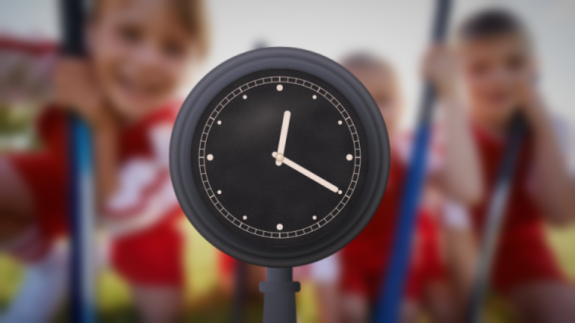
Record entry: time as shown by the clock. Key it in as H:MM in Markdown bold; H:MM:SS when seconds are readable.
**12:20**
